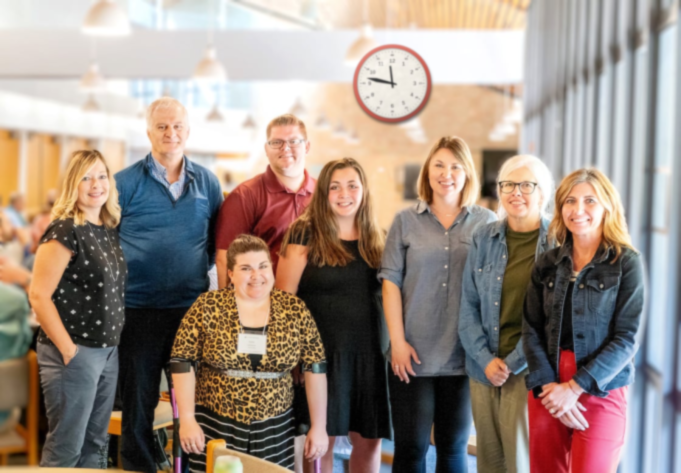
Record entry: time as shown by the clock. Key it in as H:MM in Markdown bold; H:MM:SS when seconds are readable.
**11:47**
